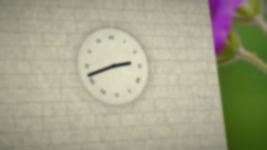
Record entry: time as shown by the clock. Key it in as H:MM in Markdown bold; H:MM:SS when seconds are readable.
**2:42**
